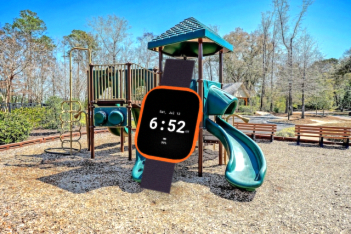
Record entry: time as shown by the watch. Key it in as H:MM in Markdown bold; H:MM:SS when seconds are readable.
**6:52**
